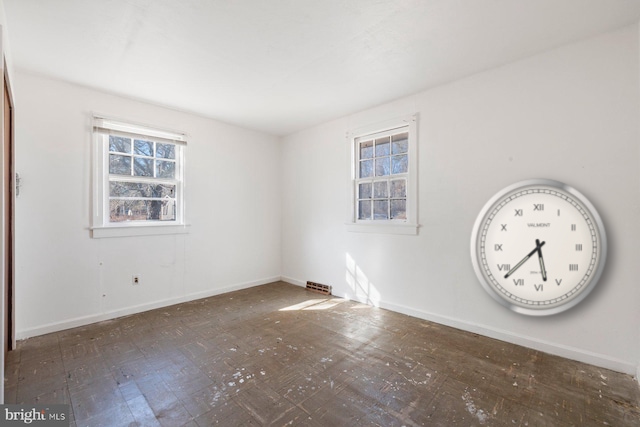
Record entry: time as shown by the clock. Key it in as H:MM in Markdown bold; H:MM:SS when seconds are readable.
**5:38**
